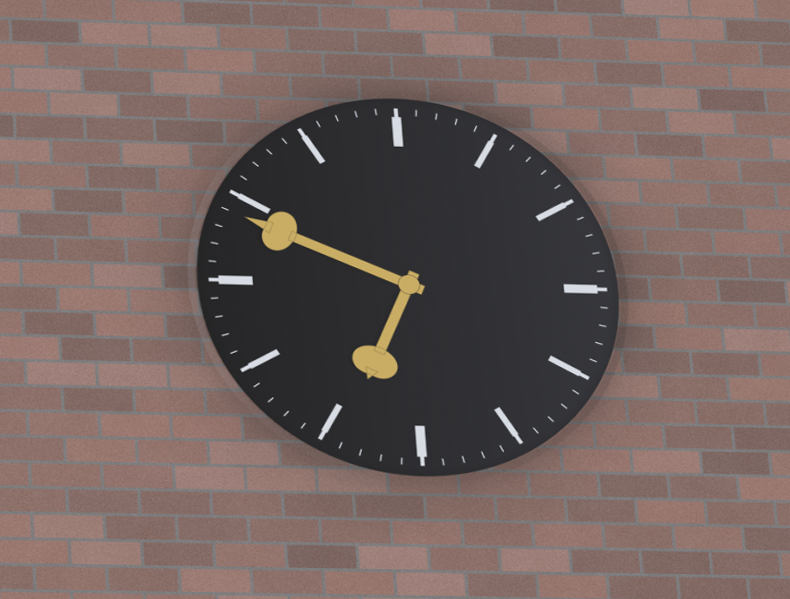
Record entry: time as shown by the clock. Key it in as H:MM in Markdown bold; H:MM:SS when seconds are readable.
**6:49**
